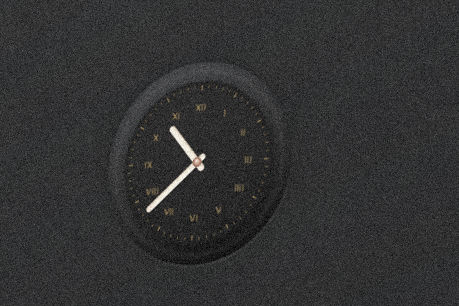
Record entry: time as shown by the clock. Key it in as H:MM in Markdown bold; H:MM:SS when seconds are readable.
**10:38**
